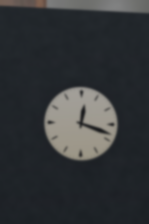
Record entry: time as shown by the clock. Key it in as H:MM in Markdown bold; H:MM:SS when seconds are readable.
**12:18**
